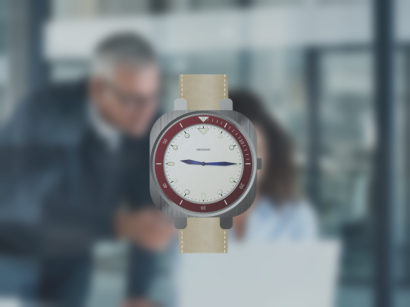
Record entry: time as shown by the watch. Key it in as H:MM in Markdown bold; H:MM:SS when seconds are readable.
**9:15**
